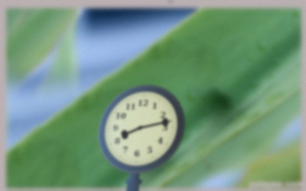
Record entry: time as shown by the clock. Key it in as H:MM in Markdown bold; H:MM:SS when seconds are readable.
**8:13**
